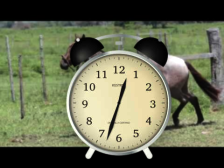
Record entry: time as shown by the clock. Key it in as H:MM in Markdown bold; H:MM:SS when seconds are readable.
**12:33**
